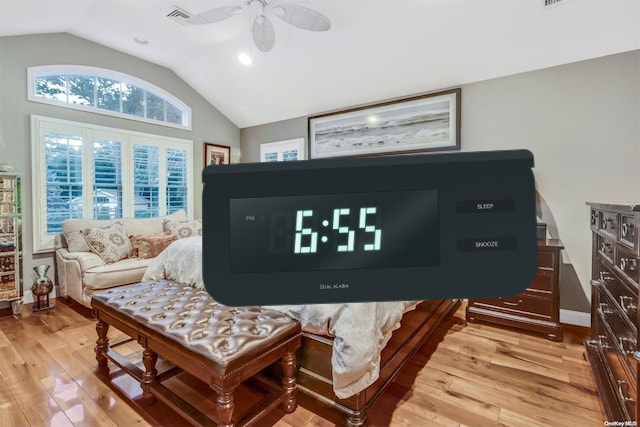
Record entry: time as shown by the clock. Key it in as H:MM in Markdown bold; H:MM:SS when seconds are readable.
**6:55**
